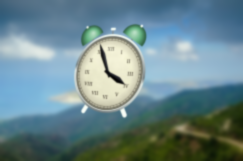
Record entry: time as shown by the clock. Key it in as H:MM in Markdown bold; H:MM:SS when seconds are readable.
**3:56**
